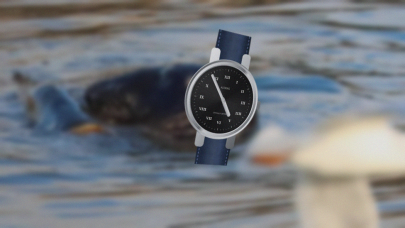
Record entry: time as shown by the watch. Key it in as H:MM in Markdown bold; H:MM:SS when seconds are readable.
**4:54**
